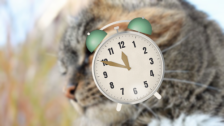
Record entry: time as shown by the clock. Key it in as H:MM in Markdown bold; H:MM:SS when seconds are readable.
**11:50**
